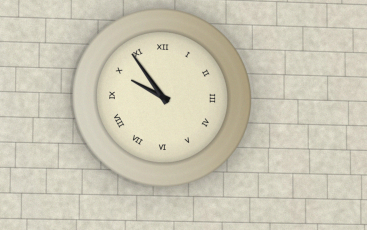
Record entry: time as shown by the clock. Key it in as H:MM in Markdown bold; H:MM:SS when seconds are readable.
**9:54**
